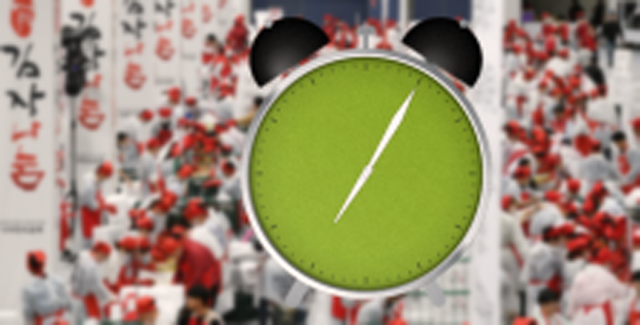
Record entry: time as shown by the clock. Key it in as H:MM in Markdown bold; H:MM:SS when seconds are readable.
**7:05**
